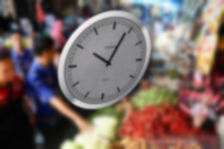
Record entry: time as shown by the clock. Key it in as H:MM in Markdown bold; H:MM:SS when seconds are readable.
**10:04**
